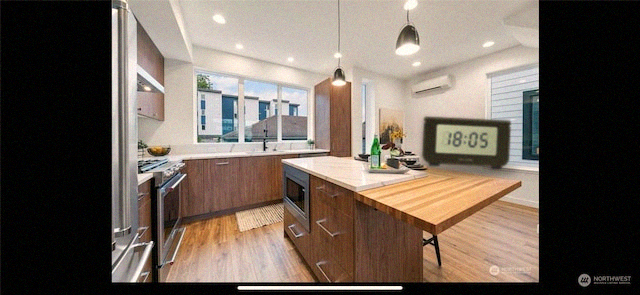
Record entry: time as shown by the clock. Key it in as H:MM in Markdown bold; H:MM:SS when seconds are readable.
**18:05**
